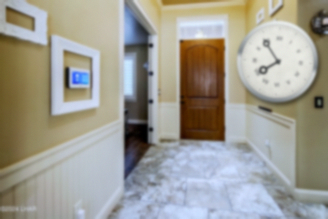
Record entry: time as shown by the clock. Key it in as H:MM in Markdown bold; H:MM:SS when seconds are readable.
**7:54**
